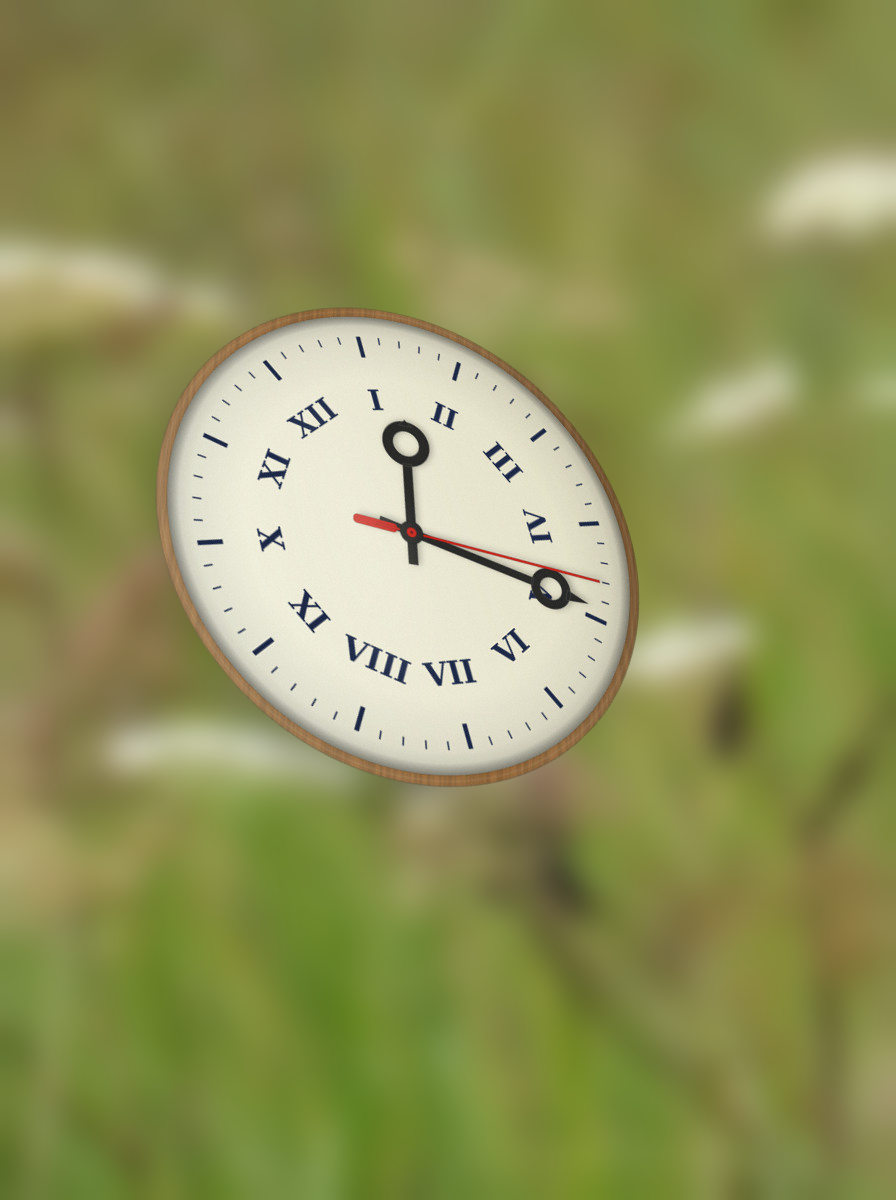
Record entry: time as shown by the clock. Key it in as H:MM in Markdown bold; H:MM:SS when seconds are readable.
**1:24:23**
